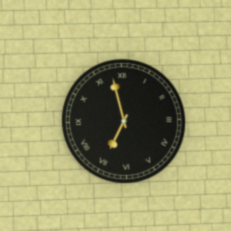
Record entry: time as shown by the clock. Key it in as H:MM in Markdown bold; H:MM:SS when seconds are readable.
**6:58**
